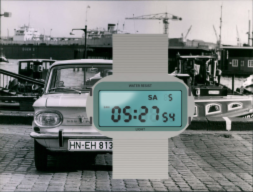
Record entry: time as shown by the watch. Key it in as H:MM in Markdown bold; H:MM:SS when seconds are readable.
**5:27:54**
